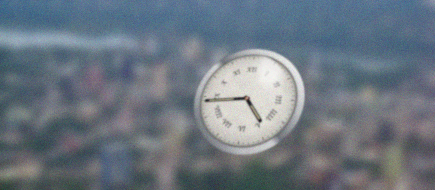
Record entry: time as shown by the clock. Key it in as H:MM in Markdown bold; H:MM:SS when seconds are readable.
**4:44**
